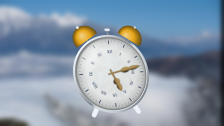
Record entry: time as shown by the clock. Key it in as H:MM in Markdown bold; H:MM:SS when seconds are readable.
**5:13**
